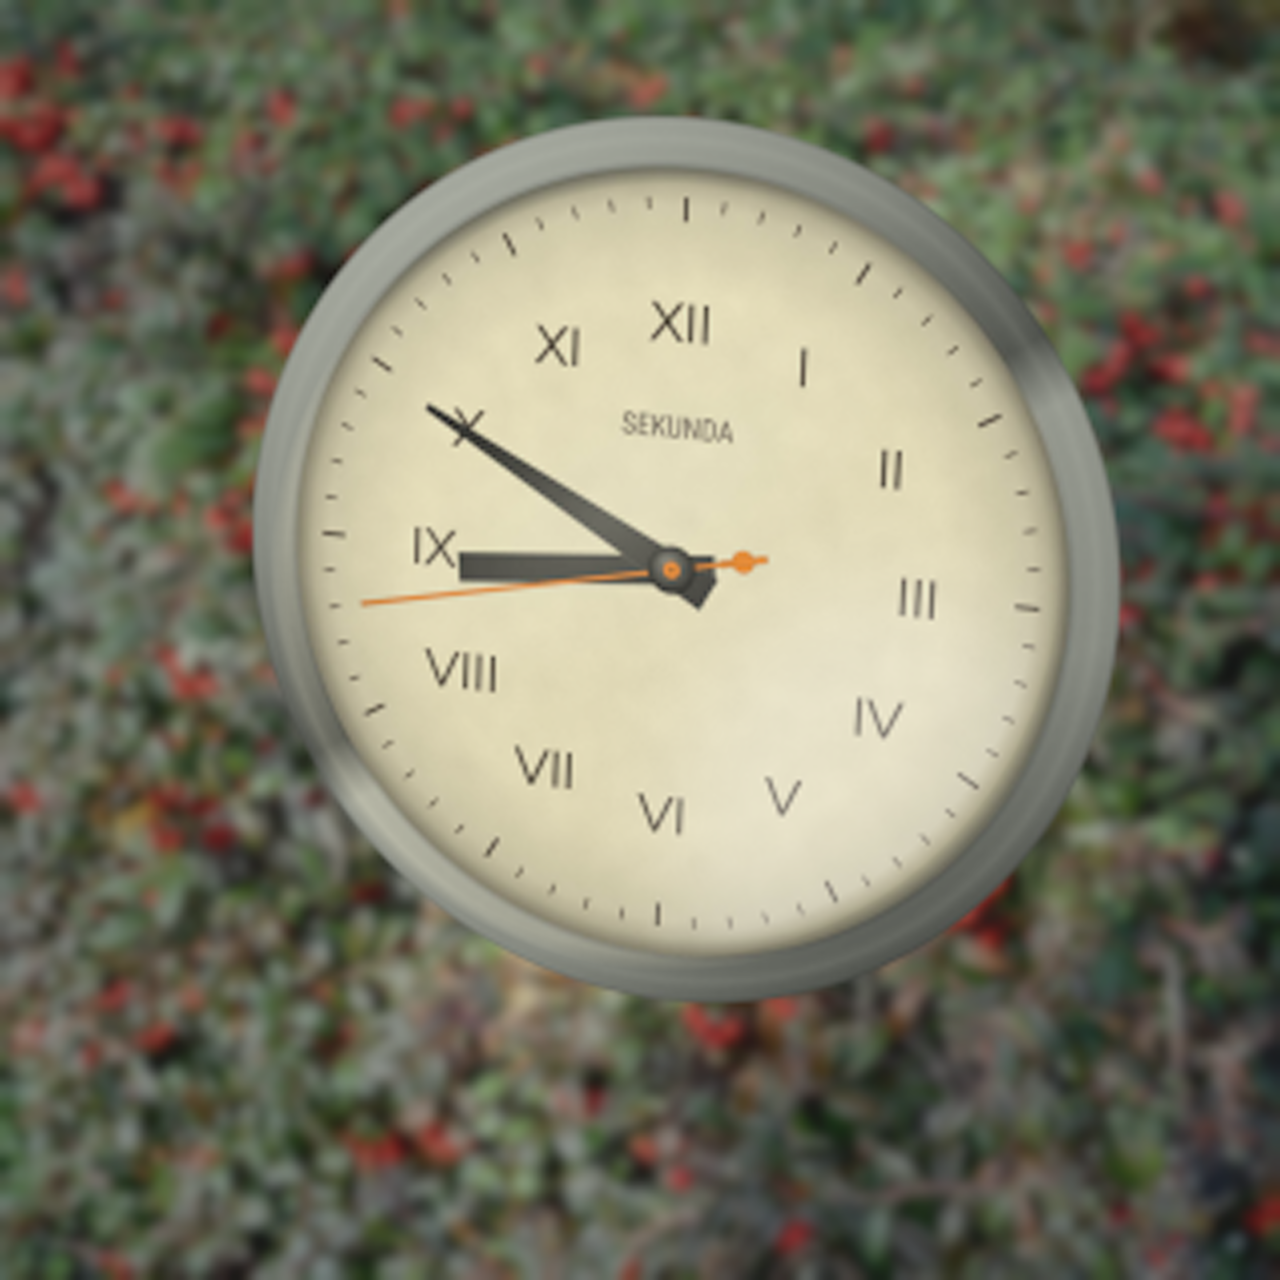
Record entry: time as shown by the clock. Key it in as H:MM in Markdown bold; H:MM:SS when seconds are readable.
**8:49:43**
